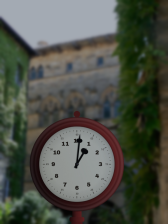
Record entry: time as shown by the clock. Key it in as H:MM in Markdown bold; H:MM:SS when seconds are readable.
**1:01**
